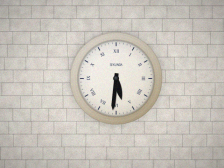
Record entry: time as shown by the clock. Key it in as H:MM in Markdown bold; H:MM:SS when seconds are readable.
**5:31**
